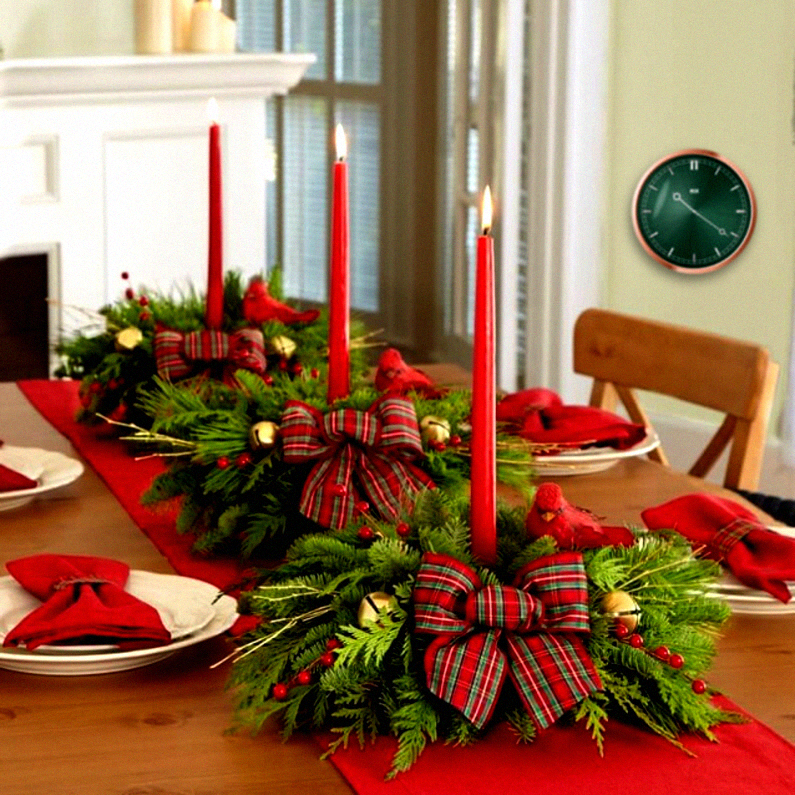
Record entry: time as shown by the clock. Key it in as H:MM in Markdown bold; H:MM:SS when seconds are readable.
**10:21**
